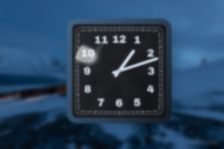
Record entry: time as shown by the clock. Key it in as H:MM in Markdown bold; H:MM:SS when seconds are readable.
**1:12**
